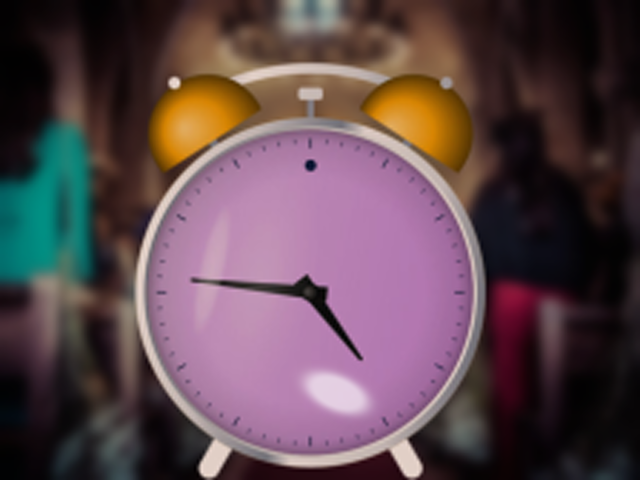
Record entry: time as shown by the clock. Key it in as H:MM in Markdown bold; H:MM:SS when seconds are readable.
**4:46**
